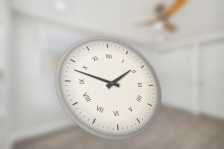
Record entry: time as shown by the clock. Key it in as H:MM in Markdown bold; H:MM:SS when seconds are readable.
**1:48**
